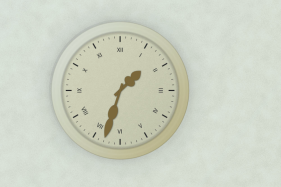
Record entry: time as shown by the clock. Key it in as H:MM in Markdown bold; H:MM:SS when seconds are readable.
**1:33**
